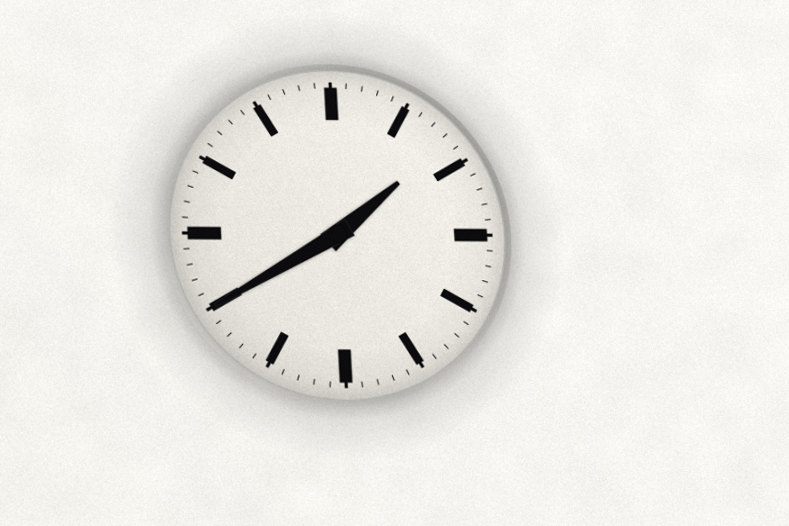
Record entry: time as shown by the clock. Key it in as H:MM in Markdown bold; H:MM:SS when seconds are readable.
**1:40**
